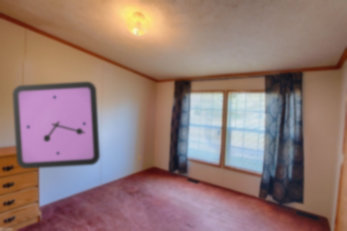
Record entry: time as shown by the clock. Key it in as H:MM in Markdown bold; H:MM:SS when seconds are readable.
**7:18**
